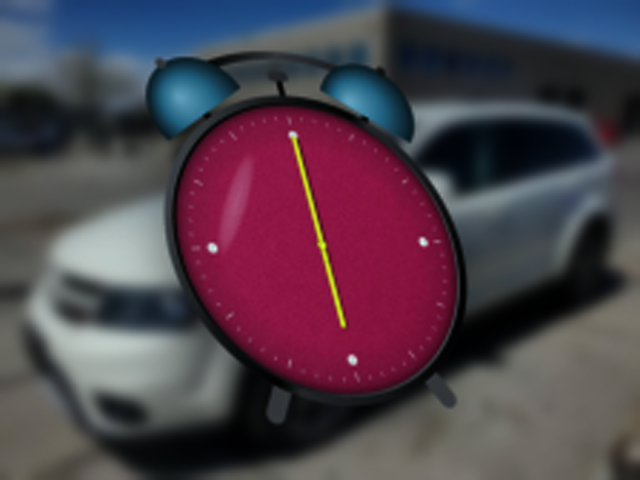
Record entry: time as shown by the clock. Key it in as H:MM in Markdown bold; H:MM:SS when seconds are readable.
**6:00**
